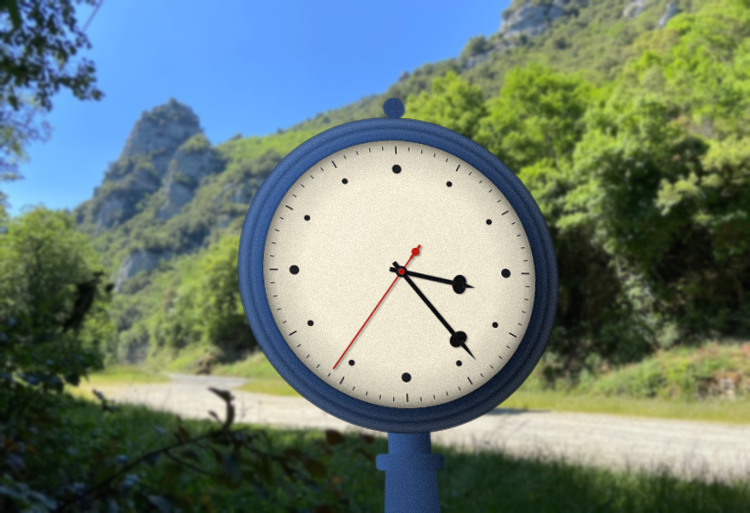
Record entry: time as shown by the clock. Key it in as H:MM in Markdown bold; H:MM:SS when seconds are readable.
**3:23:36**
